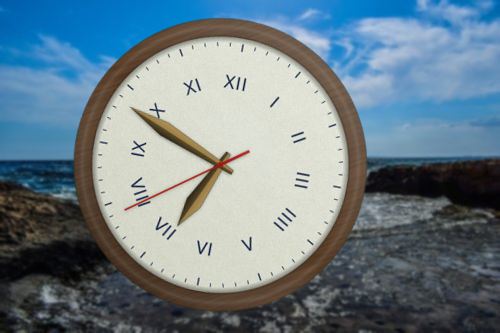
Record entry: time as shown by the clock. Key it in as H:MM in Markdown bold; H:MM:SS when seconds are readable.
**6:48:39**
